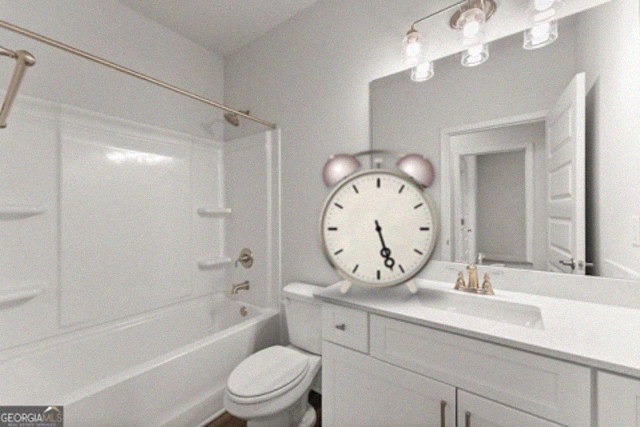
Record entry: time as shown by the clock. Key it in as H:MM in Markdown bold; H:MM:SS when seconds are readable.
**5:27**
